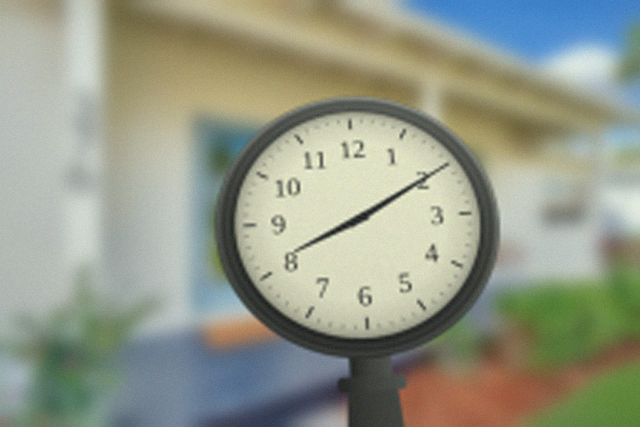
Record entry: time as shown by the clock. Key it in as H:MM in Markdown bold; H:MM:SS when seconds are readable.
**8:10**
